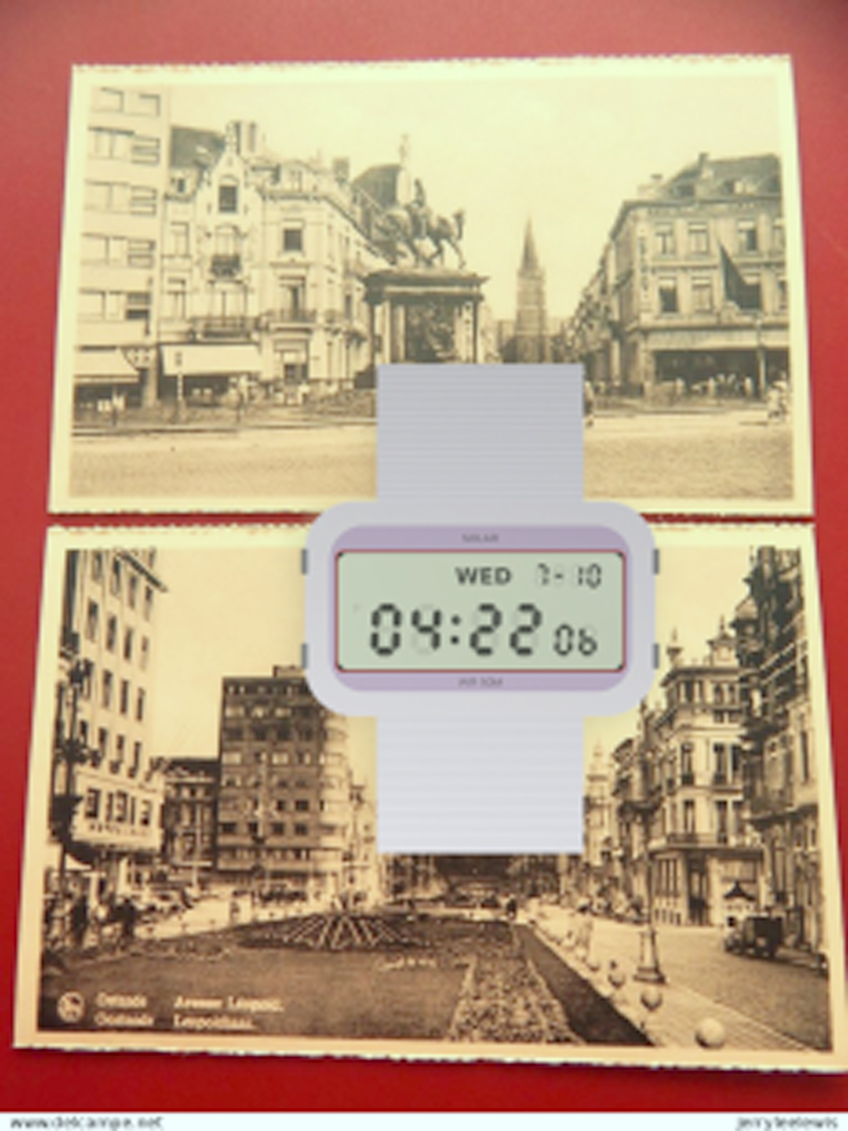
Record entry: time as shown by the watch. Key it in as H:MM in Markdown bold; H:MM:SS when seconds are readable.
**4:22:06**
